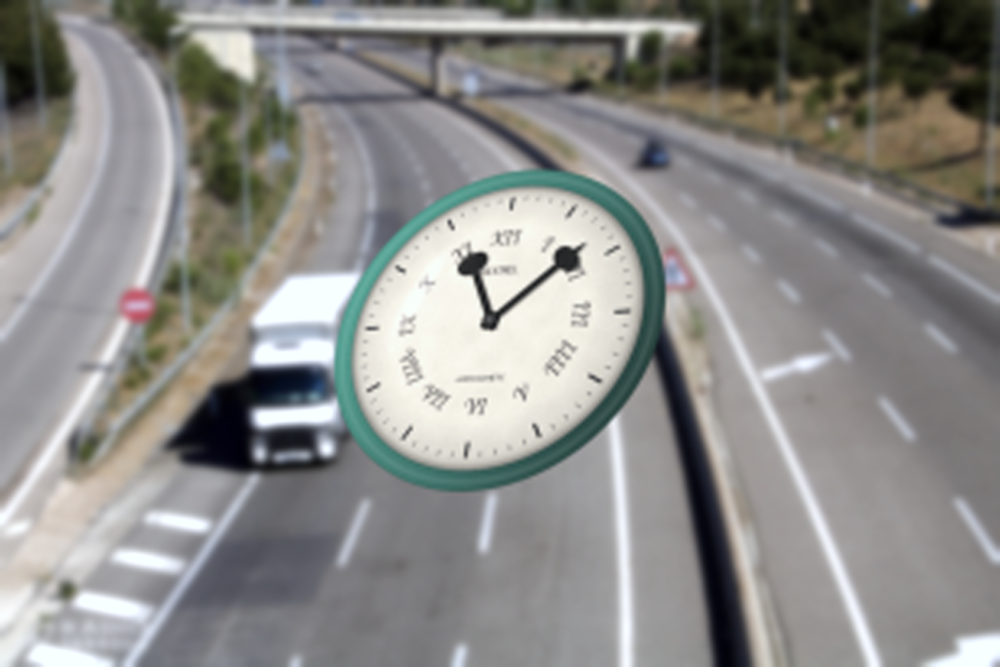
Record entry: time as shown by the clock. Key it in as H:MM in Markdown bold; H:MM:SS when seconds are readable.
**11:08**
